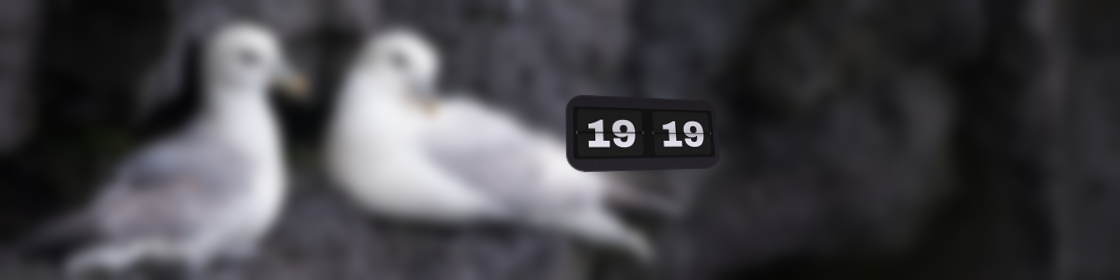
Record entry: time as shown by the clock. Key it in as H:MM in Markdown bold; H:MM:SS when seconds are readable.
**19:19**
